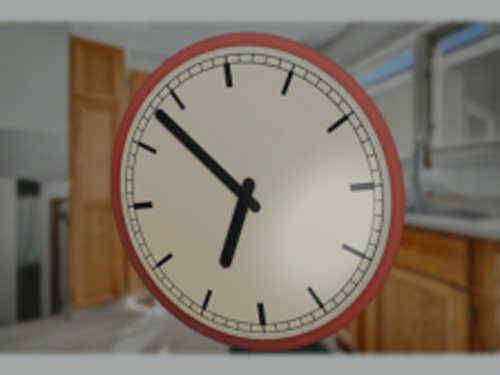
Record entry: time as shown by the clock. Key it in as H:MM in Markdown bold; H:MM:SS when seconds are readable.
**6:53**
